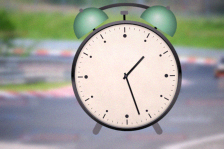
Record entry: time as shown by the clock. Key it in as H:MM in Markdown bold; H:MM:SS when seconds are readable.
**1:27**
